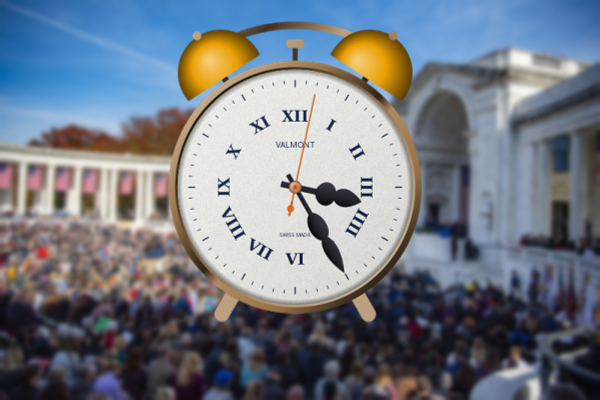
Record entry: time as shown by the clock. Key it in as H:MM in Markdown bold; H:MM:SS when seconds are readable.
**3:25:02**
